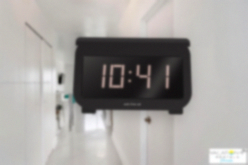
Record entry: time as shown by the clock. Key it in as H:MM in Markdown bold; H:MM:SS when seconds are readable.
**10:41**
